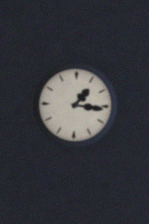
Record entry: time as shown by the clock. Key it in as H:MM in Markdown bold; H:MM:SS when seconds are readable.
**1:16**
